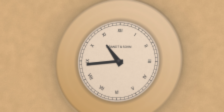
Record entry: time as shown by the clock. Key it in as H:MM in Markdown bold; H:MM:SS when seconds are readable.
**10:44**
